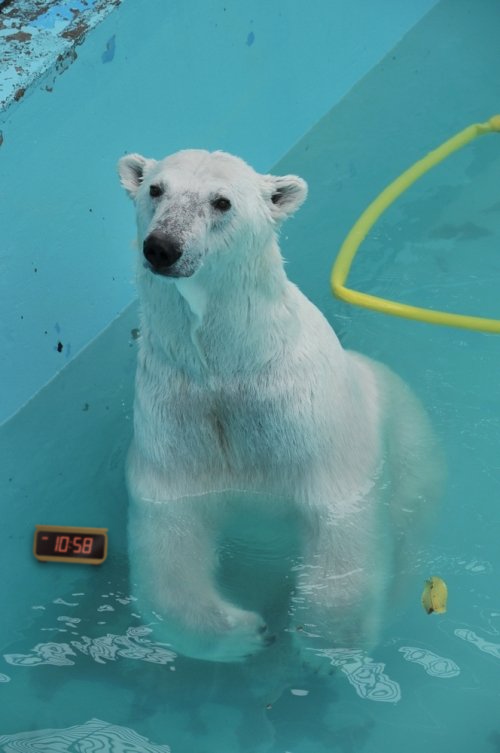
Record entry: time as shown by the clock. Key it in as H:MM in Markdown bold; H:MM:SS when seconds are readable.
**10:58**
